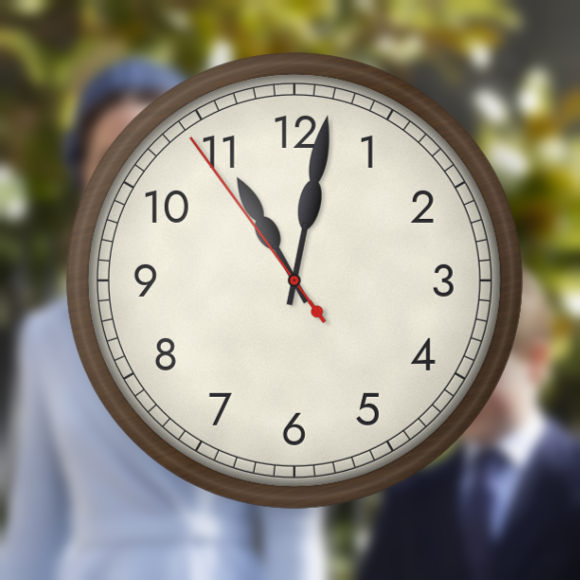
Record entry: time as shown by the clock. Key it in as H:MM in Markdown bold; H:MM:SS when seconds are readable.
**11:01:54**
